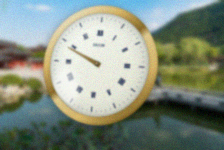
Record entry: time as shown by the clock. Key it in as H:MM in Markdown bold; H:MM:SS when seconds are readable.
**9:49**
